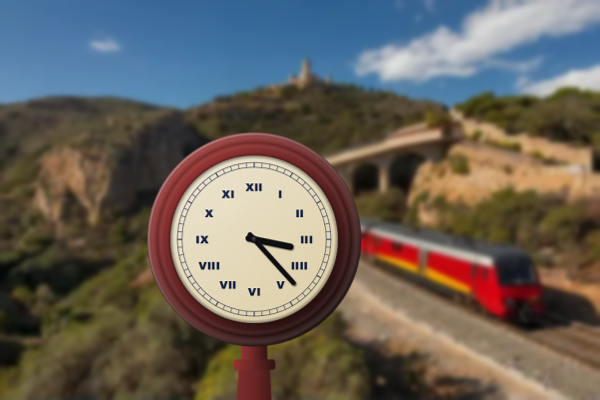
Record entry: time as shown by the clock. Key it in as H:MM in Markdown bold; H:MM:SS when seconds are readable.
**3:23**
